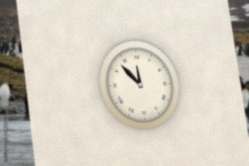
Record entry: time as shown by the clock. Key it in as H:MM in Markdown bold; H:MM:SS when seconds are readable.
**11:53**
